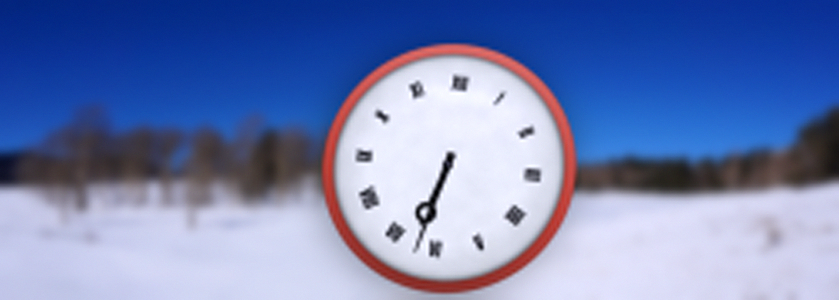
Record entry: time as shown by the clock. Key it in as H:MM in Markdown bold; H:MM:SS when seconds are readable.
**6:32**
